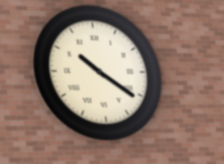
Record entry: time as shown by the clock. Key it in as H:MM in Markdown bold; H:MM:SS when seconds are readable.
**10:21**
